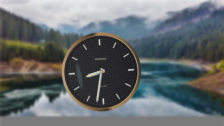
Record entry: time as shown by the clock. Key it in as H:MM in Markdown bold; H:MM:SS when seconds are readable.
**8:32**
